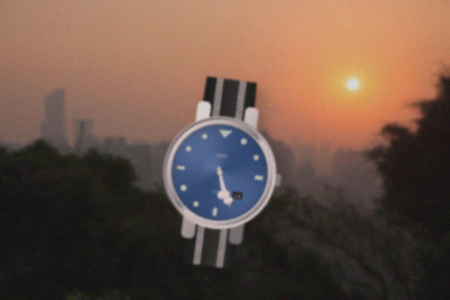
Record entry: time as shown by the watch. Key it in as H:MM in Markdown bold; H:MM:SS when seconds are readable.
**5:26**
